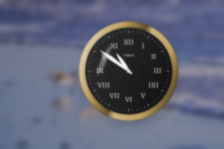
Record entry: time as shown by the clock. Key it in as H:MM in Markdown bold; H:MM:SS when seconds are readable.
**10:51**
